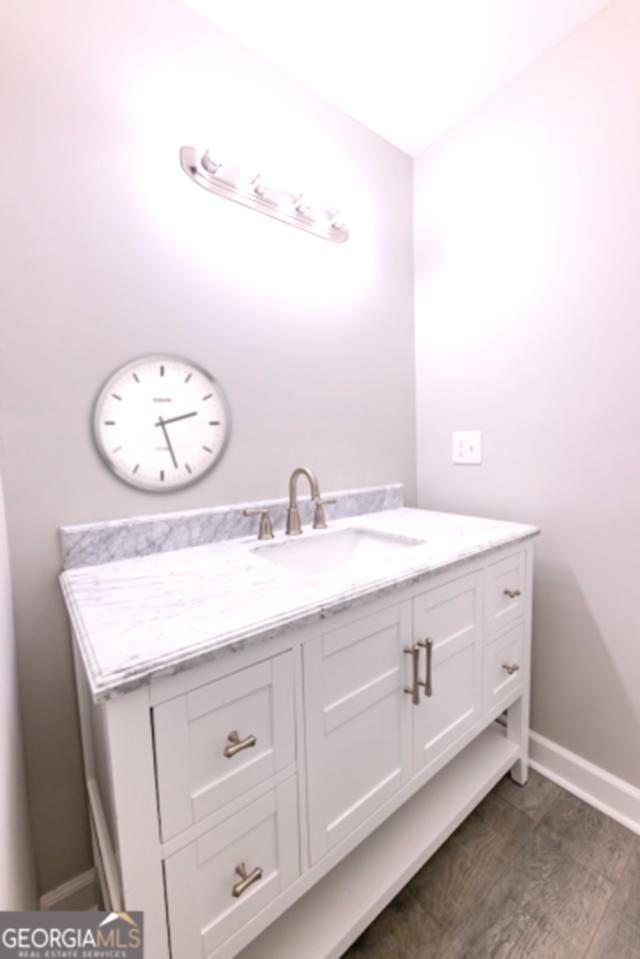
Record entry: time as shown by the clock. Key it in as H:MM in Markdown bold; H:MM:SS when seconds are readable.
**2:27**
